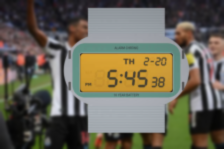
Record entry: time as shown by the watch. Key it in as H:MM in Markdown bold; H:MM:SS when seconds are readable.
**5:45:38**
